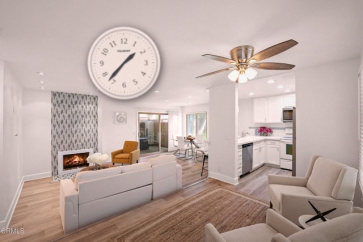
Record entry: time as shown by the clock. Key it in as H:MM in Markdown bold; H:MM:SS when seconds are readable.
**1:37**
